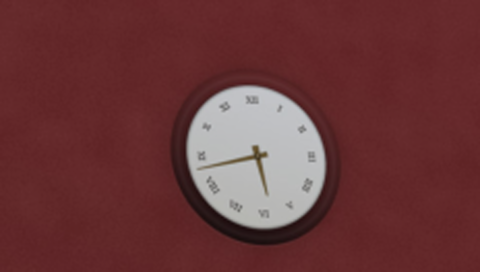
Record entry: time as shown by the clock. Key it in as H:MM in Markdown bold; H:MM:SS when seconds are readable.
**5:43**
